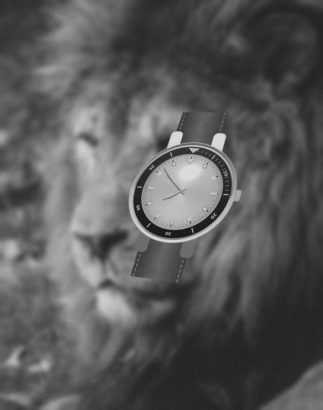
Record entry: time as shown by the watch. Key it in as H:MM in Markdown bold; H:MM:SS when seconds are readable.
**7:52**
